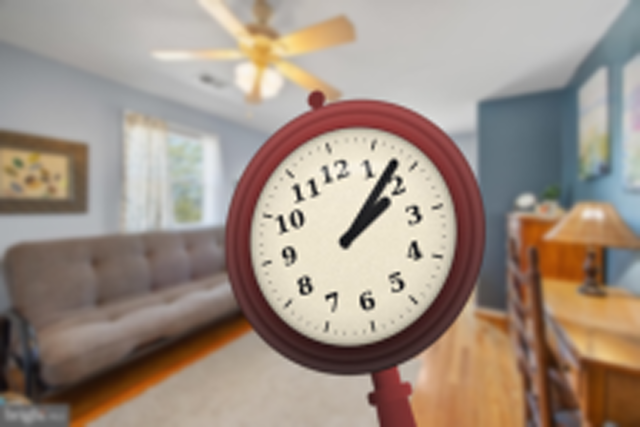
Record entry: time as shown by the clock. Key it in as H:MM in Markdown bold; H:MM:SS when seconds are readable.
**2:08**
